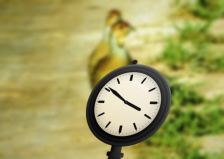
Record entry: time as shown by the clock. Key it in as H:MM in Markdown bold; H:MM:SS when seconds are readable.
**3:51**
